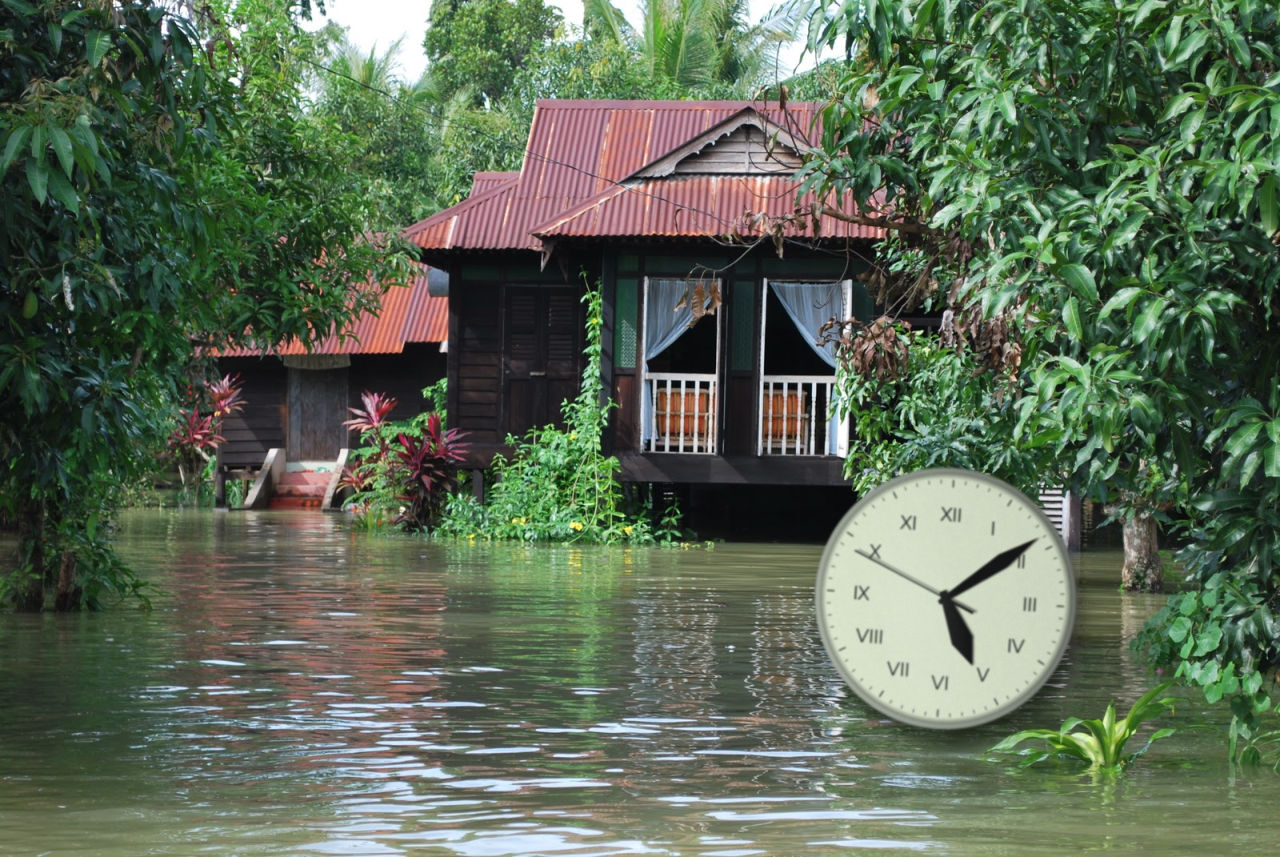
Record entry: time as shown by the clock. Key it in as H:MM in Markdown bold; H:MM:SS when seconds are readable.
**5:08:49**
